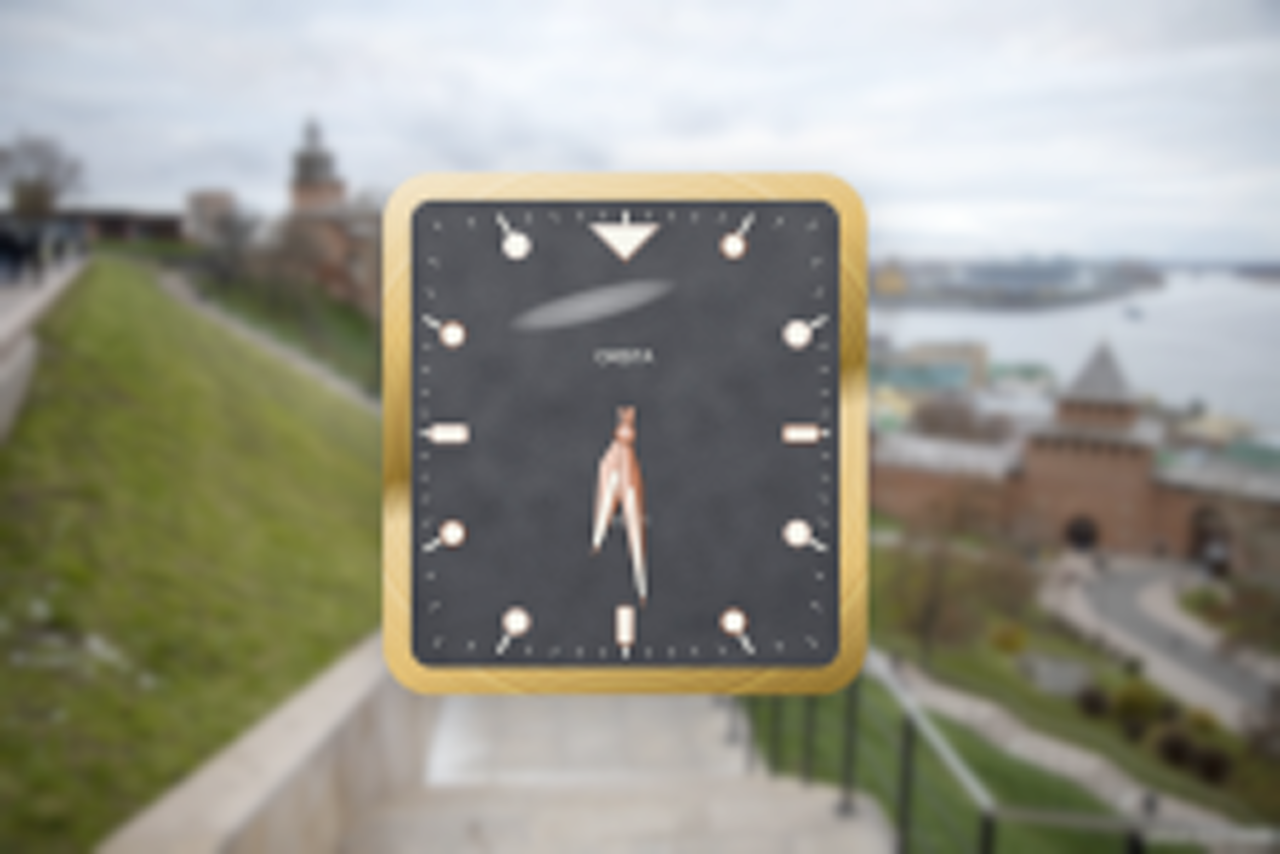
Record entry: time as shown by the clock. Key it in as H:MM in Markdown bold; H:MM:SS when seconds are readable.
**6:29**
